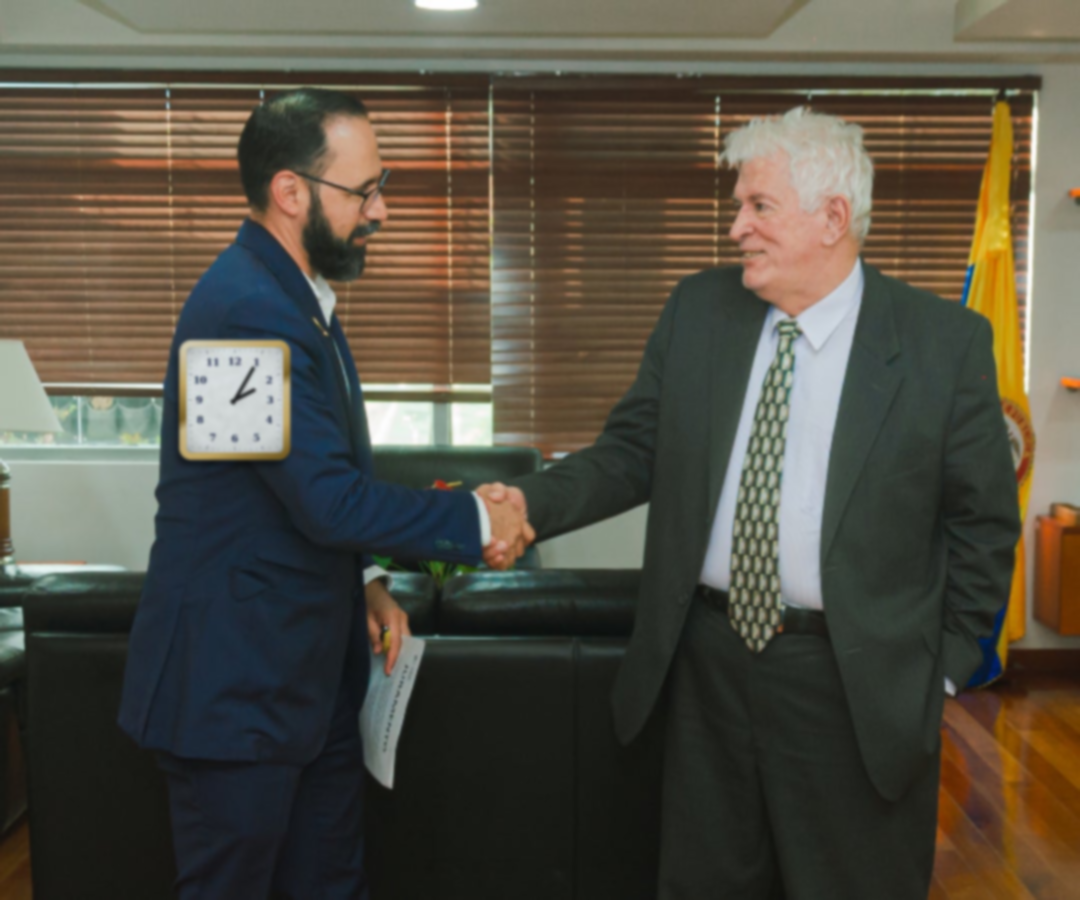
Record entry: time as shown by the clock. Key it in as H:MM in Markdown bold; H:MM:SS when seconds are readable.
**2:05**
